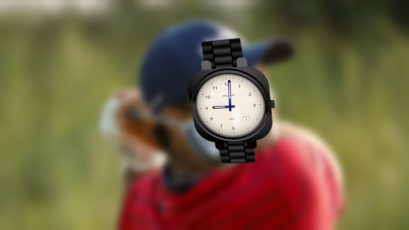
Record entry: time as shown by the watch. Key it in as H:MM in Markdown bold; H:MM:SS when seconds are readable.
**9:01**
